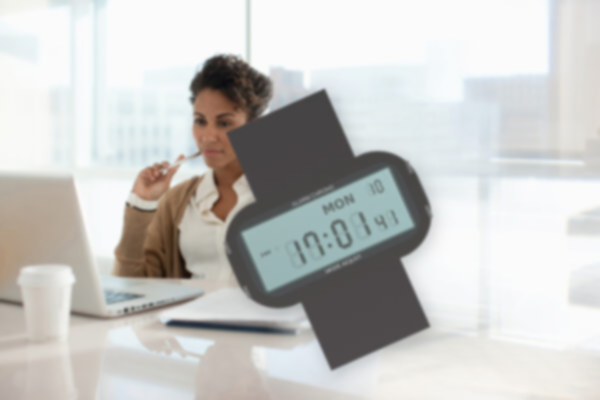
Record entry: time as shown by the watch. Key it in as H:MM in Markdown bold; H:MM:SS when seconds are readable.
**17:01:41**
